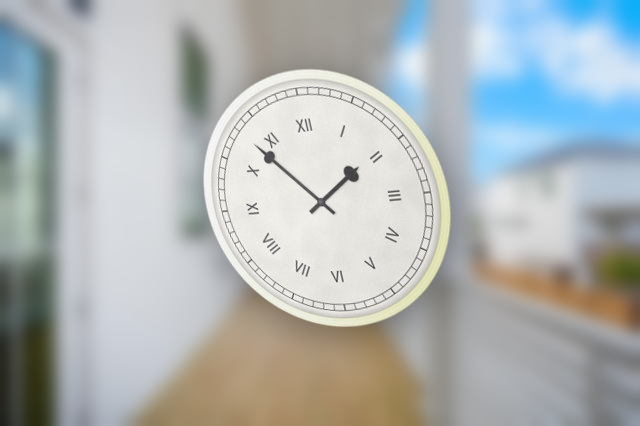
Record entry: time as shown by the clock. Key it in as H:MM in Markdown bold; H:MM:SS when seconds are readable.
**1:53**
